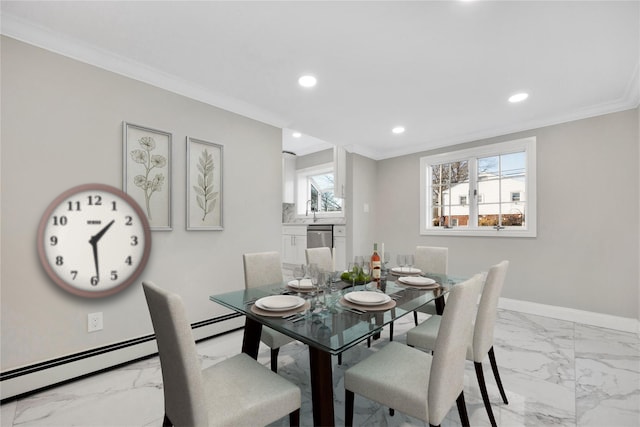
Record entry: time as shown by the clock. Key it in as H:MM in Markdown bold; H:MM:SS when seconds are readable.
**1:29**
